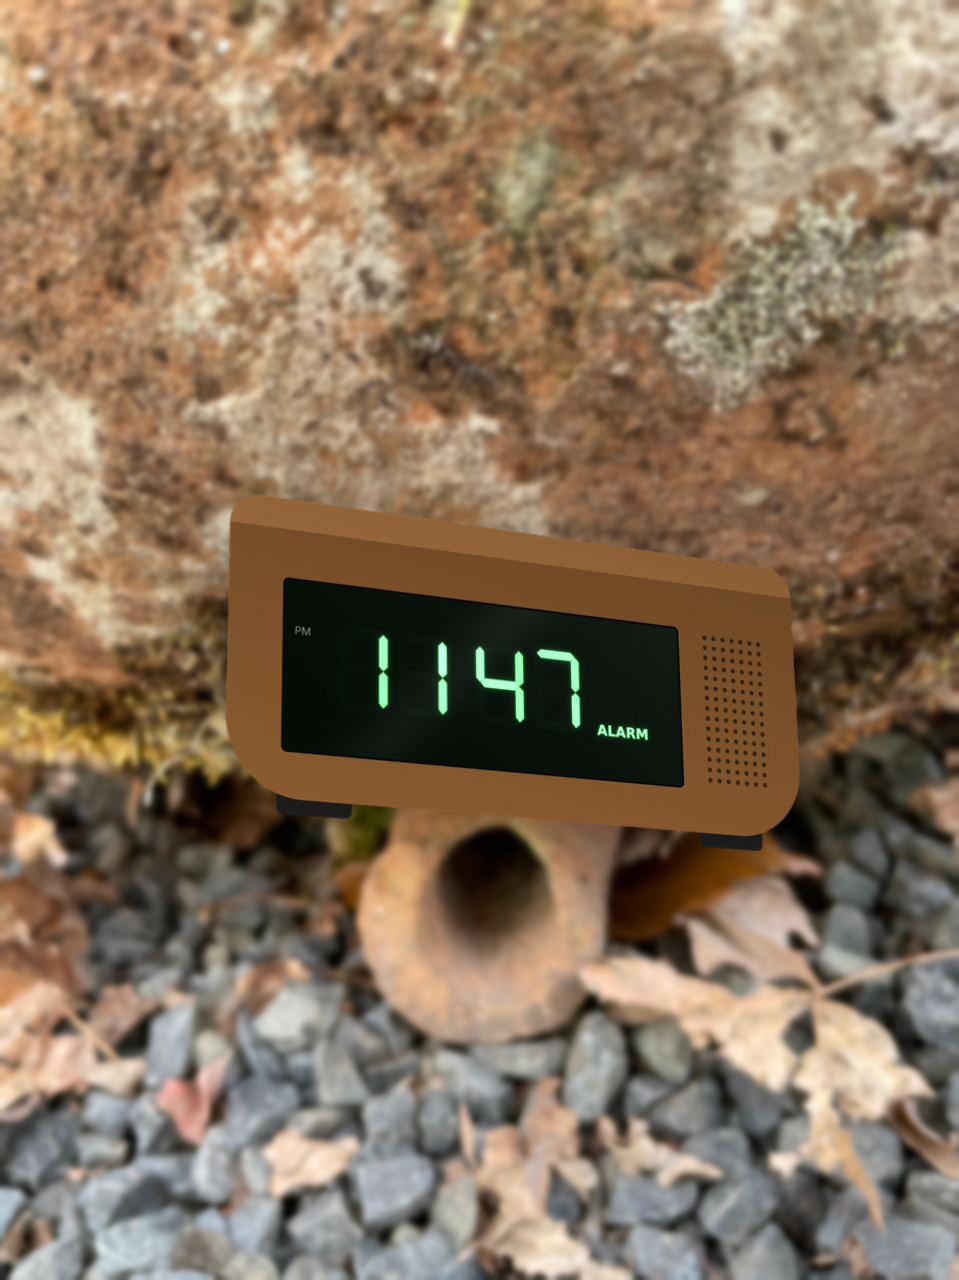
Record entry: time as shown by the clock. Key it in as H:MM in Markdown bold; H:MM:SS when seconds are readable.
**11:47**
